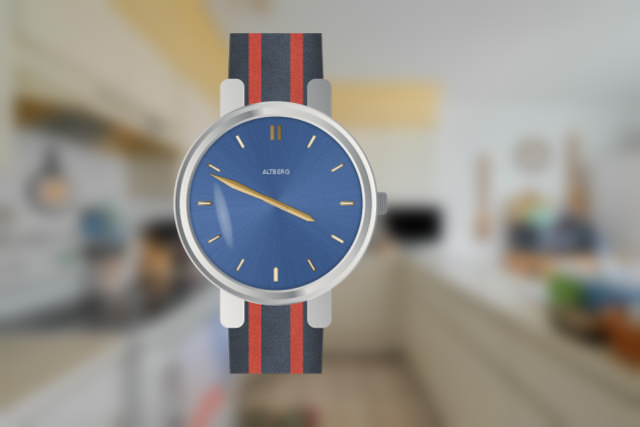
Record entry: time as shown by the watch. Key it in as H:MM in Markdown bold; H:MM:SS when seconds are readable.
**3:49**
